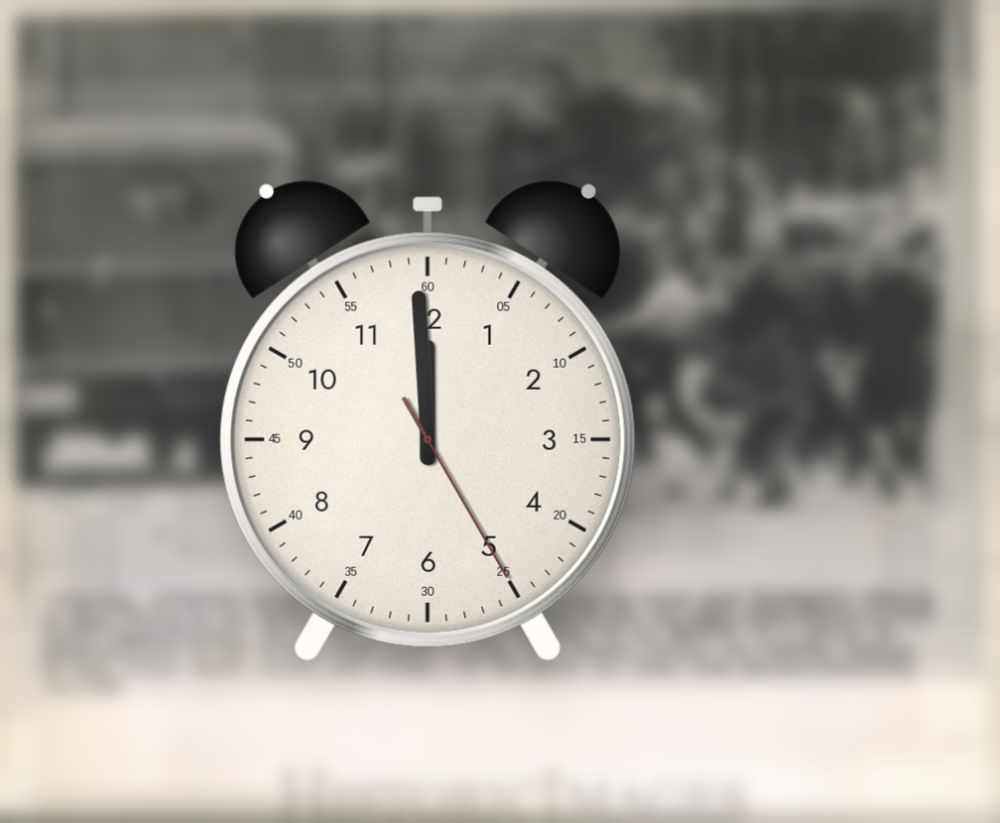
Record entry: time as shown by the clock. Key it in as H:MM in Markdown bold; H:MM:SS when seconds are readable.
**11:59:25**
